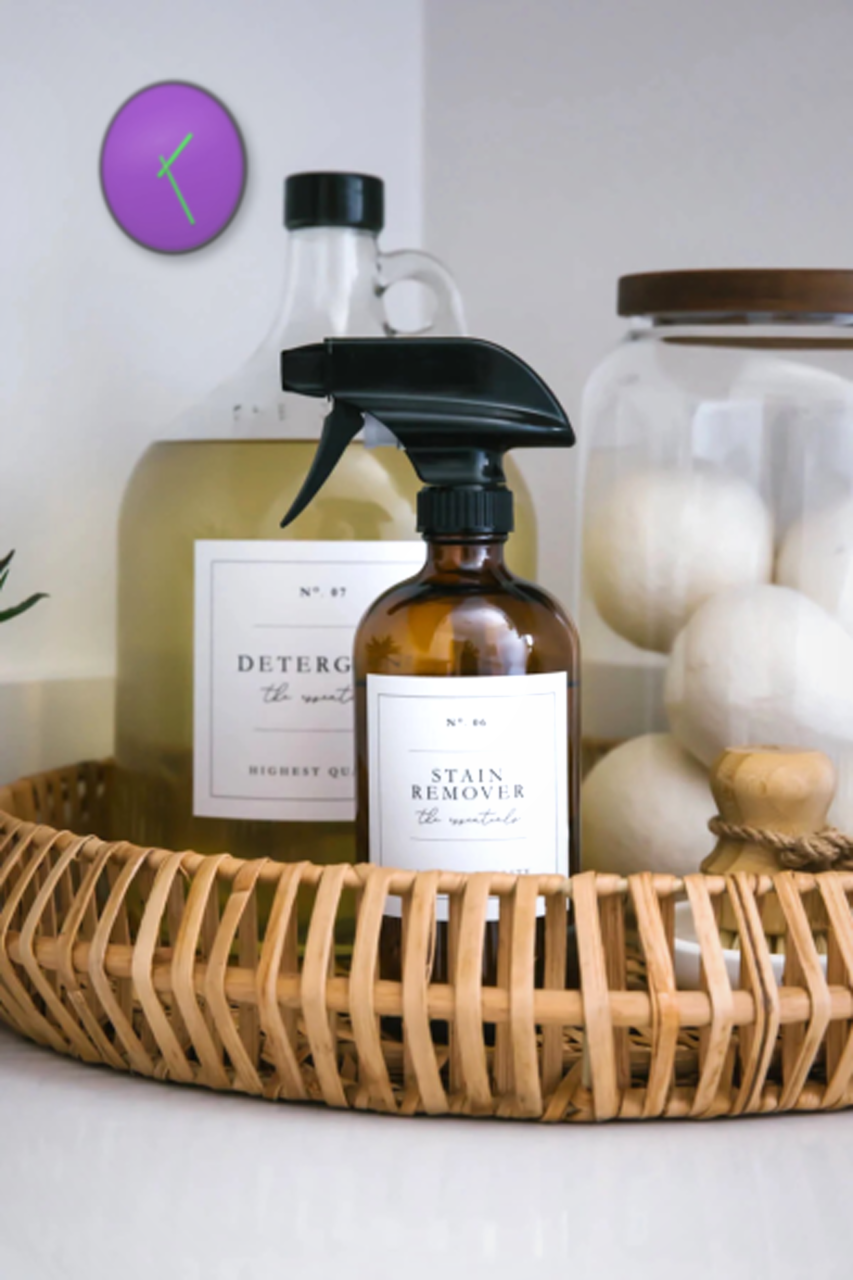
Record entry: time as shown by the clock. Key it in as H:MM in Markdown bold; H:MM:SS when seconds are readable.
**1:25**
